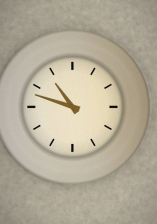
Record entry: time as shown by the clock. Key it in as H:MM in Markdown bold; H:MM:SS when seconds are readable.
**10:48**
